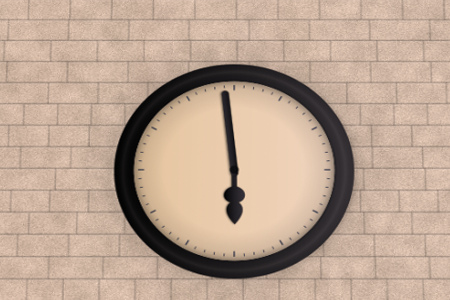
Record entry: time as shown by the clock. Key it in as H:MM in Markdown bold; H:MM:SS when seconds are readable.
**5:59**
